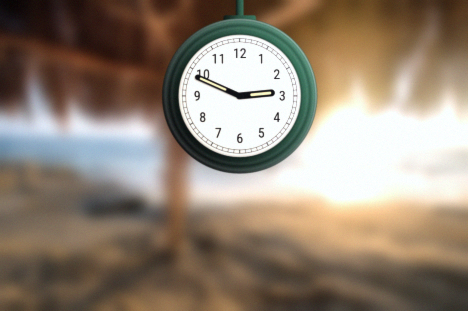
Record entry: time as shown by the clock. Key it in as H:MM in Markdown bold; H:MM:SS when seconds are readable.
**2:49**
